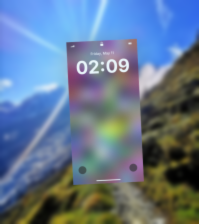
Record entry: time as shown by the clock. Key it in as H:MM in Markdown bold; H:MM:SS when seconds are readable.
**2:09**
